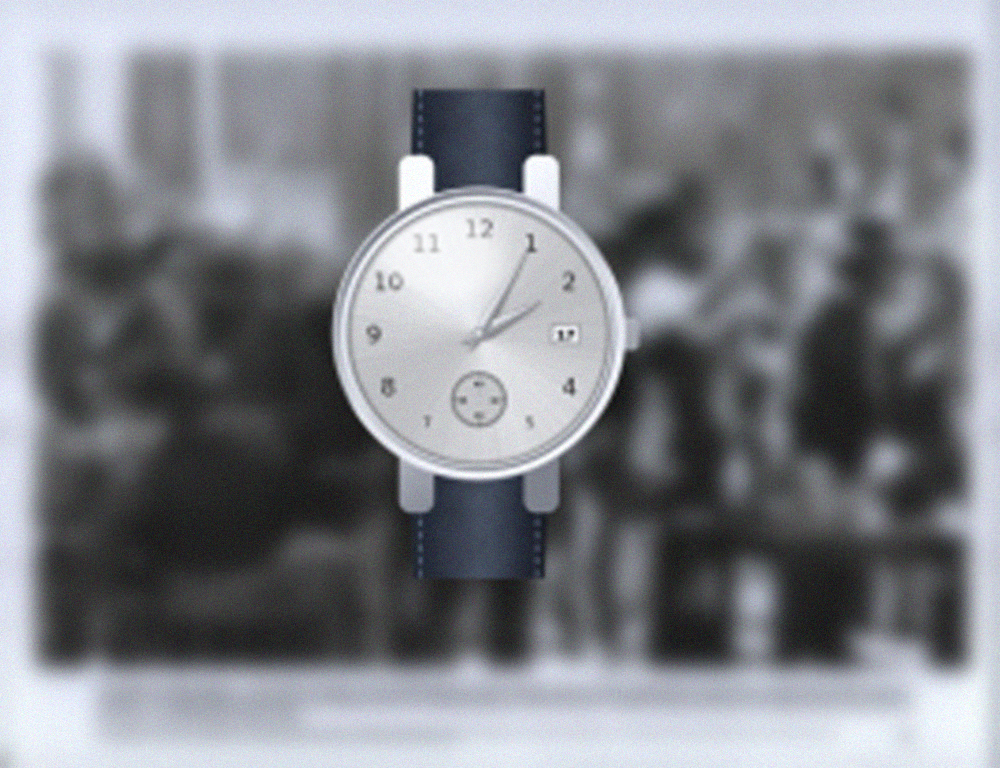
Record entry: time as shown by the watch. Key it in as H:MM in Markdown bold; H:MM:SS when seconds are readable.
**2:05**
